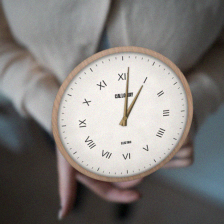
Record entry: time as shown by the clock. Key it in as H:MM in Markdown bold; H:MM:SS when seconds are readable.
**1:01**
